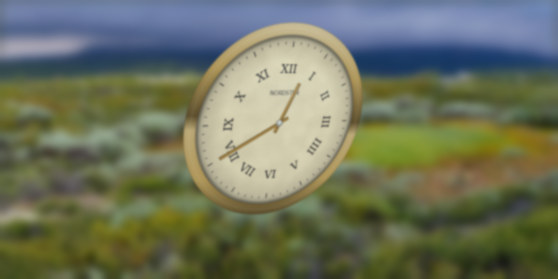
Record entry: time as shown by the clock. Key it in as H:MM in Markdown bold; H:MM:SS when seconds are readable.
**12:40**
